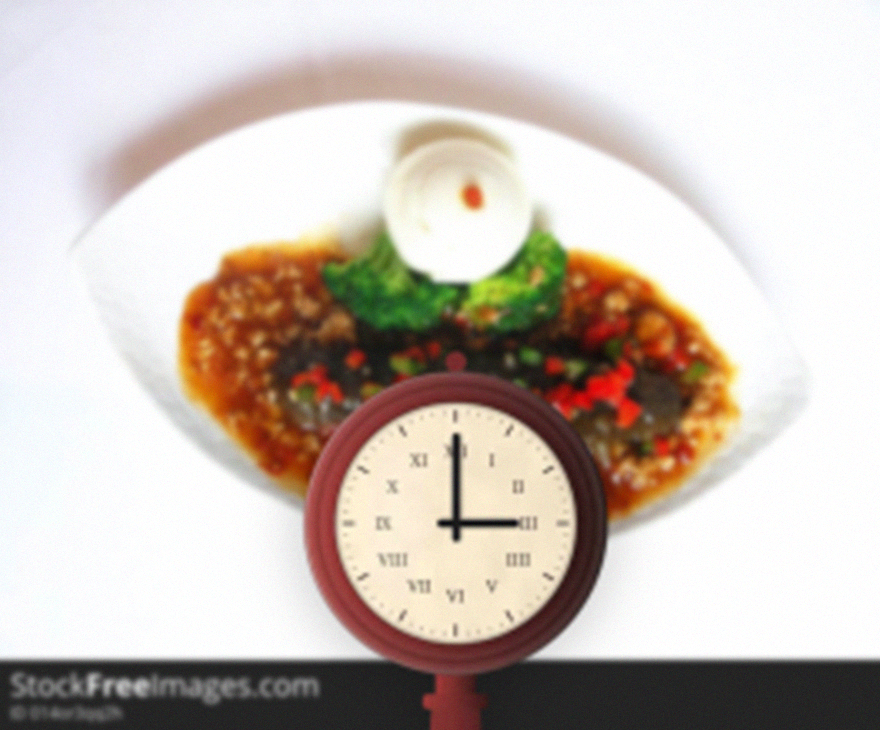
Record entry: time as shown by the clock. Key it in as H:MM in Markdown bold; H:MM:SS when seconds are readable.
**3:00**
